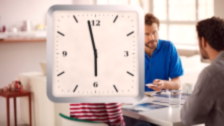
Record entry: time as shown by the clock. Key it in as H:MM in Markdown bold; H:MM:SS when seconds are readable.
**5:58**
